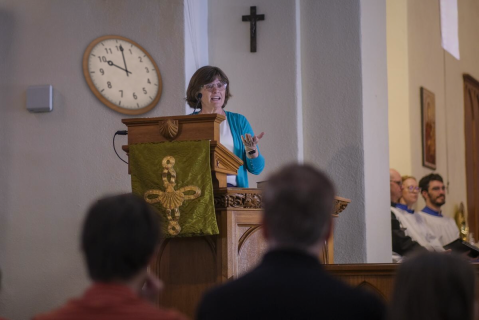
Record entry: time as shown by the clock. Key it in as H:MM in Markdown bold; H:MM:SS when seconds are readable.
**10:01**
